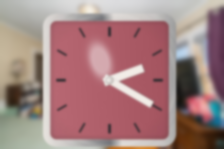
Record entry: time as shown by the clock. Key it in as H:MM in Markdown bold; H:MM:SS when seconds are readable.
**2:20**
